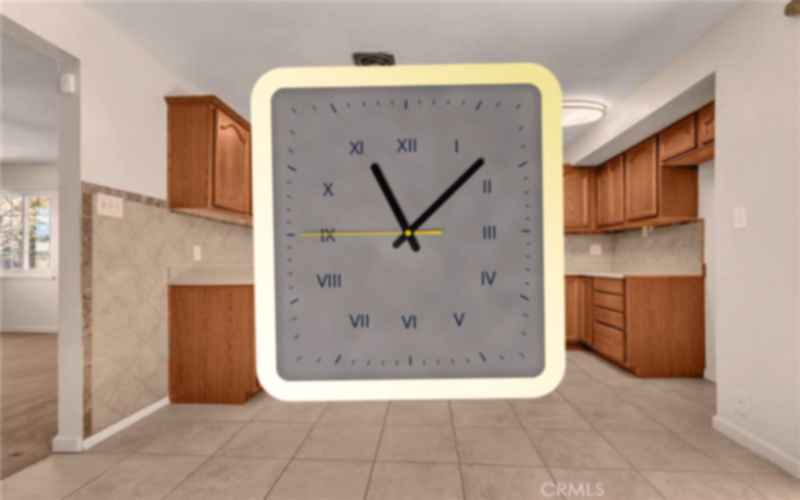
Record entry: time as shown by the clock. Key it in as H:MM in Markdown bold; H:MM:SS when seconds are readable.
**11:07:45**
